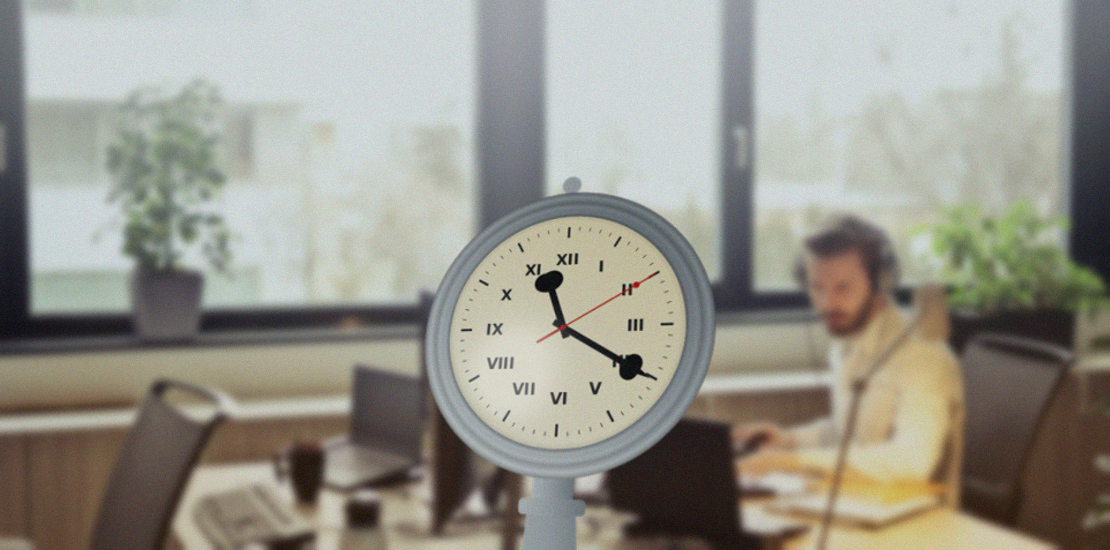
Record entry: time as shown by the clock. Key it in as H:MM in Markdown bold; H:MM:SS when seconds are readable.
**11:20:10**
